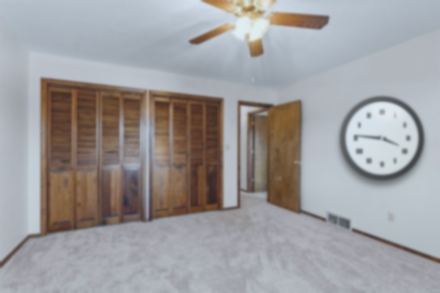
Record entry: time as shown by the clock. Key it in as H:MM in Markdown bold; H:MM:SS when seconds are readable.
**3:46**
